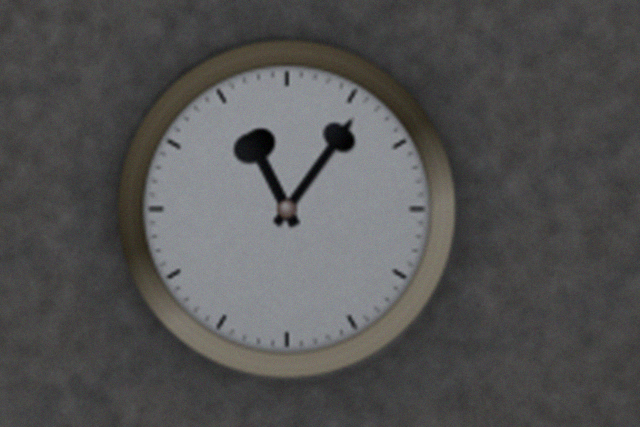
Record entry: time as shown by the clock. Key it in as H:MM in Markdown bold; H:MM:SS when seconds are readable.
**11:06**
